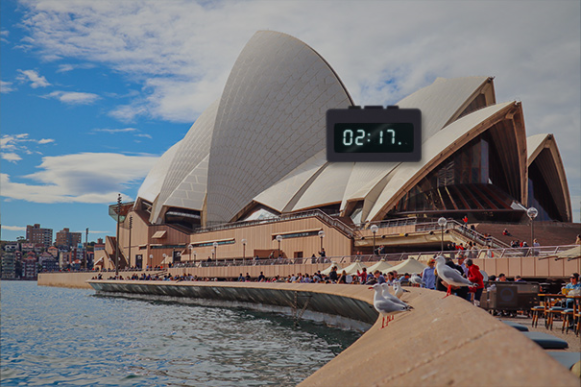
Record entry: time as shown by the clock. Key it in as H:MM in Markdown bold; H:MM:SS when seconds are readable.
**2:17**
